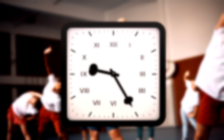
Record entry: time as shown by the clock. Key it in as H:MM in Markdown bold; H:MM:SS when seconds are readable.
**9:25**
